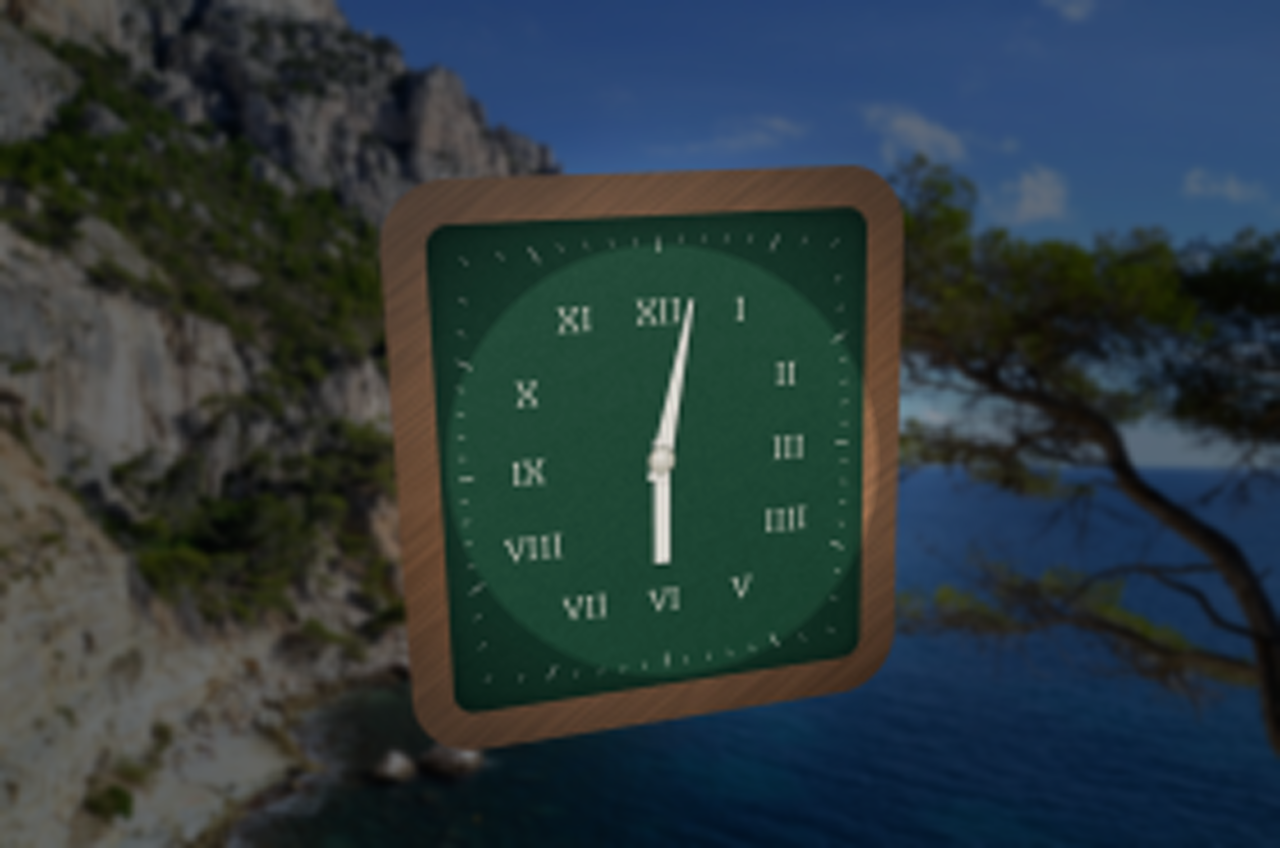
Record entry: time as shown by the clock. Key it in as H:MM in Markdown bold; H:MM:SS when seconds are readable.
**6:02**
